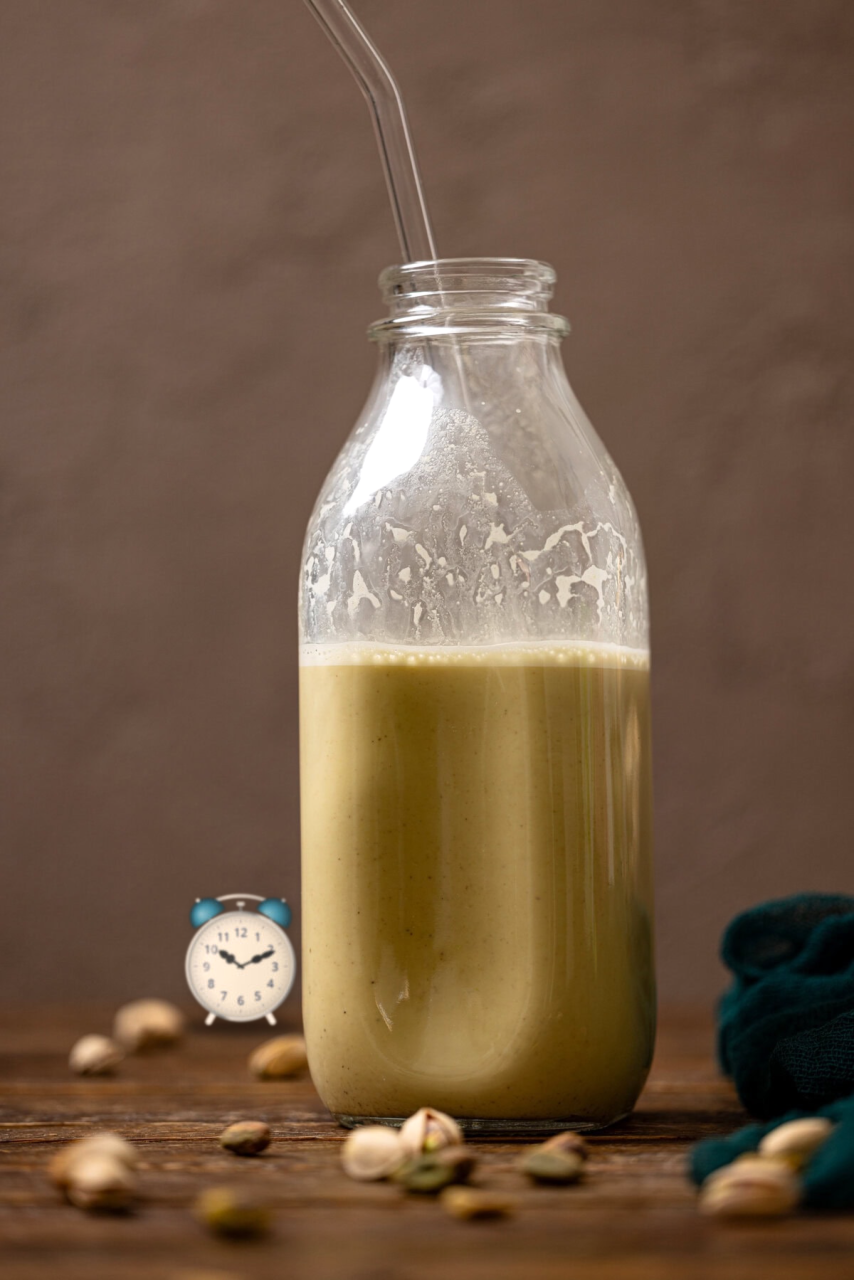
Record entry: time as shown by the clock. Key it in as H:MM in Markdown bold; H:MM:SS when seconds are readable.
**10:11**
